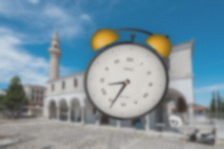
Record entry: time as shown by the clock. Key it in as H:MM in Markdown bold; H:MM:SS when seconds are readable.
**8:34**
